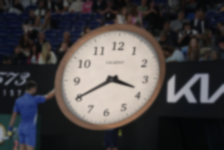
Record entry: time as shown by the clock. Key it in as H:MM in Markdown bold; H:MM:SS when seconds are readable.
**3:40**
